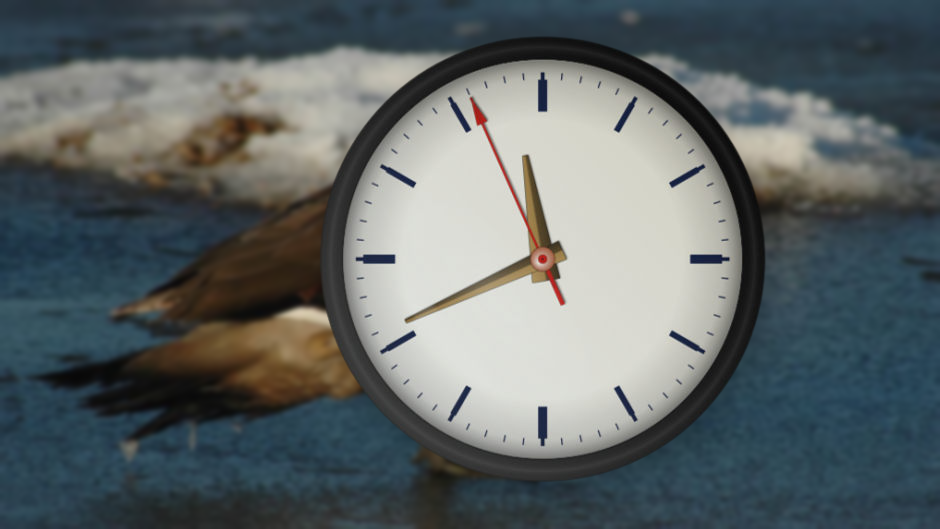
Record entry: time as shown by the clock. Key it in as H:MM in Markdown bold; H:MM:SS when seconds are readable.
**11:40:56**
